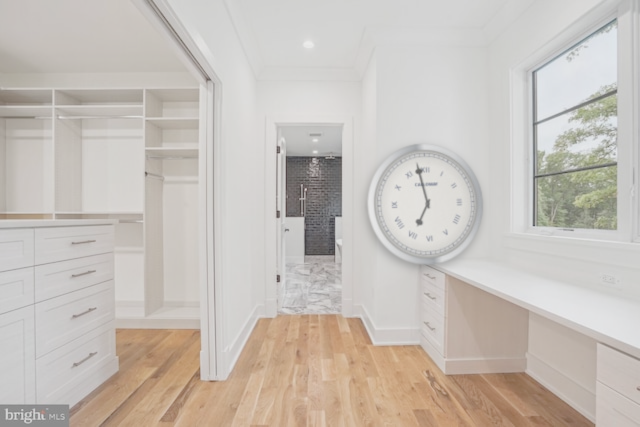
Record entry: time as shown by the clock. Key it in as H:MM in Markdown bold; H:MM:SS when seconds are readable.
**6:58**
